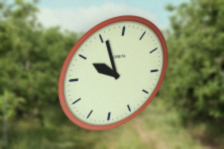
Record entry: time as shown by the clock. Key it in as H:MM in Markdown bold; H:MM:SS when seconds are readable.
**9:56**
